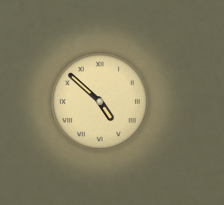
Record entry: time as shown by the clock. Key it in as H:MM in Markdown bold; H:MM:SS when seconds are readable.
**4:52**
